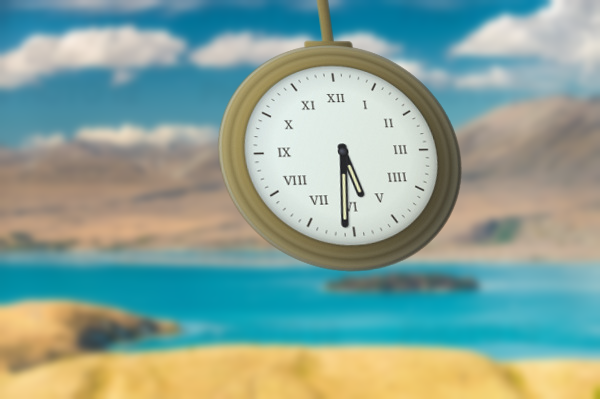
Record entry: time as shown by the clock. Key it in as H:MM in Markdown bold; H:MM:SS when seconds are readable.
**5:31**
